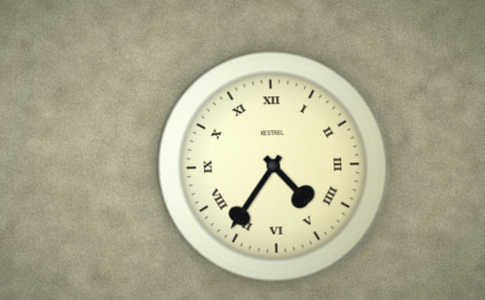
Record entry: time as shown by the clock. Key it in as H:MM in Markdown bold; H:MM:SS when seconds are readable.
**4:36**
